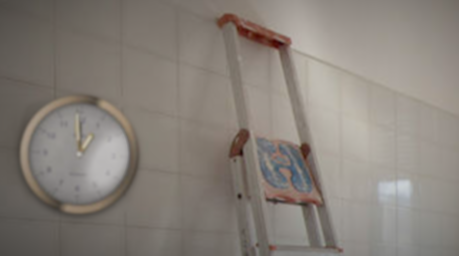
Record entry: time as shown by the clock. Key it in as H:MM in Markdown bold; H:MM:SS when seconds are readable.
**12:59**
